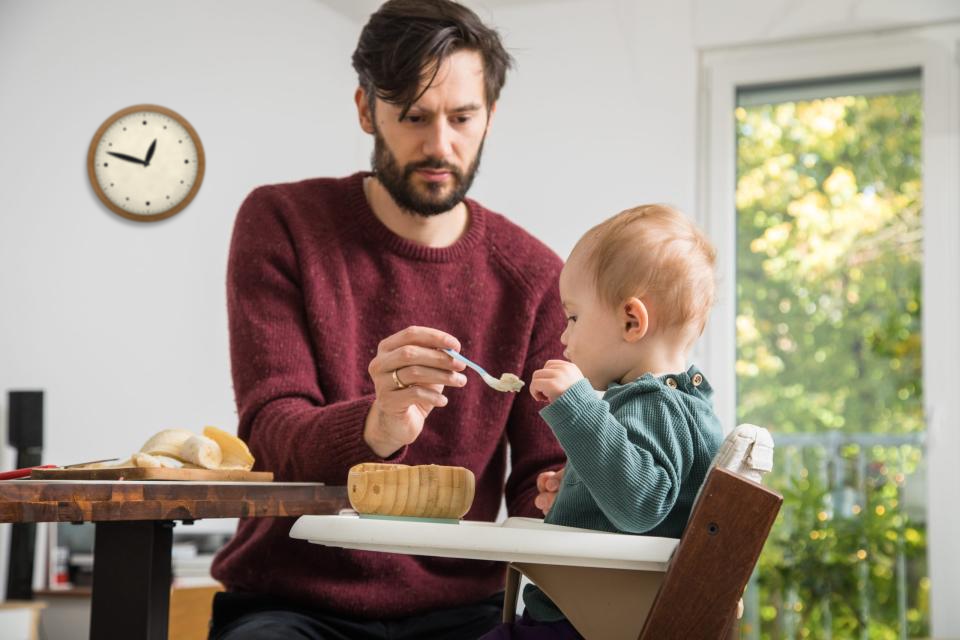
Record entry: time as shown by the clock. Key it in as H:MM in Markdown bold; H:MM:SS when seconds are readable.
**12:48**
